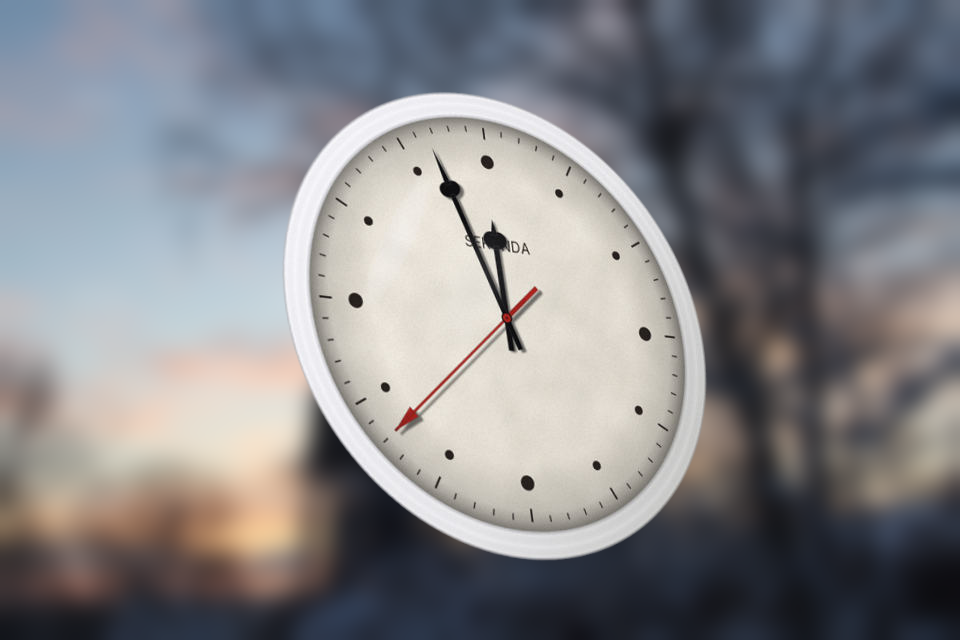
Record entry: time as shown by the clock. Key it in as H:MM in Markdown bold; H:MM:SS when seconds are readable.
**11:56:38**
